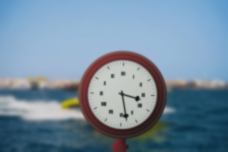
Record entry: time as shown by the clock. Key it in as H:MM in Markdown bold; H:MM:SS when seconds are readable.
**3:28**
